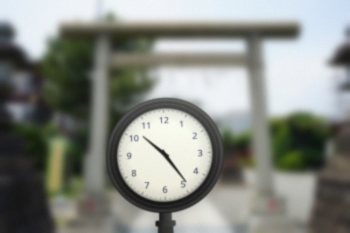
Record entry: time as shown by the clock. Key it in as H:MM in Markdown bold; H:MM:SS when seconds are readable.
**10:24**
